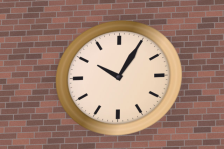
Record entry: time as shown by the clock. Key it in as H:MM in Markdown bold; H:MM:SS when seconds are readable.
**10:05**
